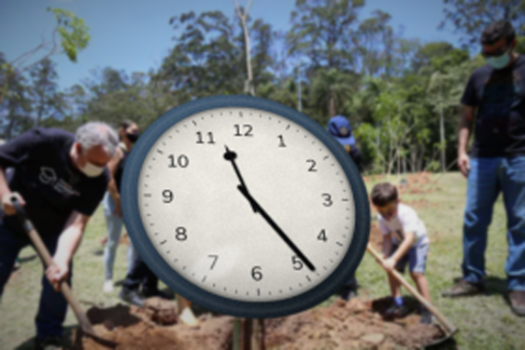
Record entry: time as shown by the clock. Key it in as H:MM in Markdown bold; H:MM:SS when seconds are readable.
**11:24**
